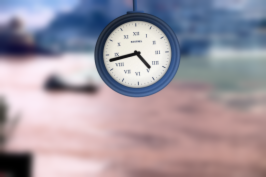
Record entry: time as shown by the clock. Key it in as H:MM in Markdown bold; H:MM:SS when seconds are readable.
**4:43**
